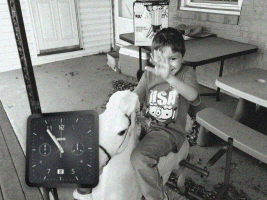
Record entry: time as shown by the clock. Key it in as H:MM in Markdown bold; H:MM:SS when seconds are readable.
**10:54**
